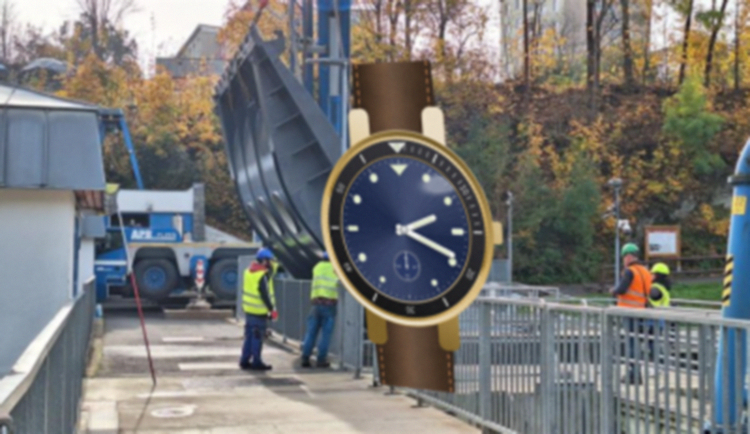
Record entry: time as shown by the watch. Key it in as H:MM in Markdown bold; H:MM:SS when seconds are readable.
**2:19**
